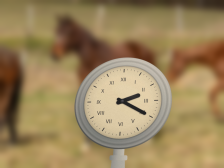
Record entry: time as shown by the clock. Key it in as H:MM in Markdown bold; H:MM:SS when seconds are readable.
**2:20**
